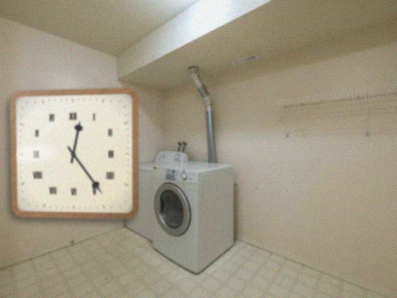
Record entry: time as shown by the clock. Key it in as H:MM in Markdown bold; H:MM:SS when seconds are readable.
**12:24**
